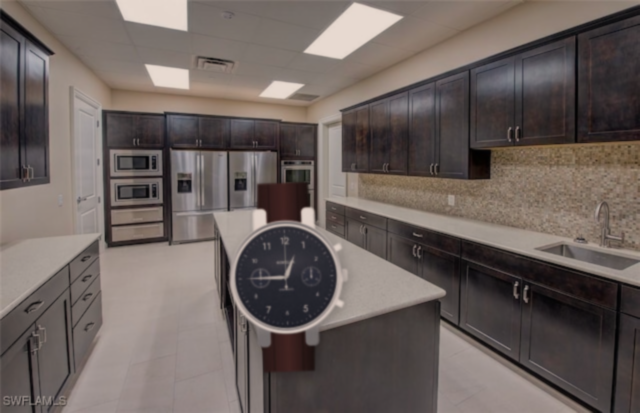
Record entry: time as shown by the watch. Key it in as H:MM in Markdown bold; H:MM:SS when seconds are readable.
**12:45**
